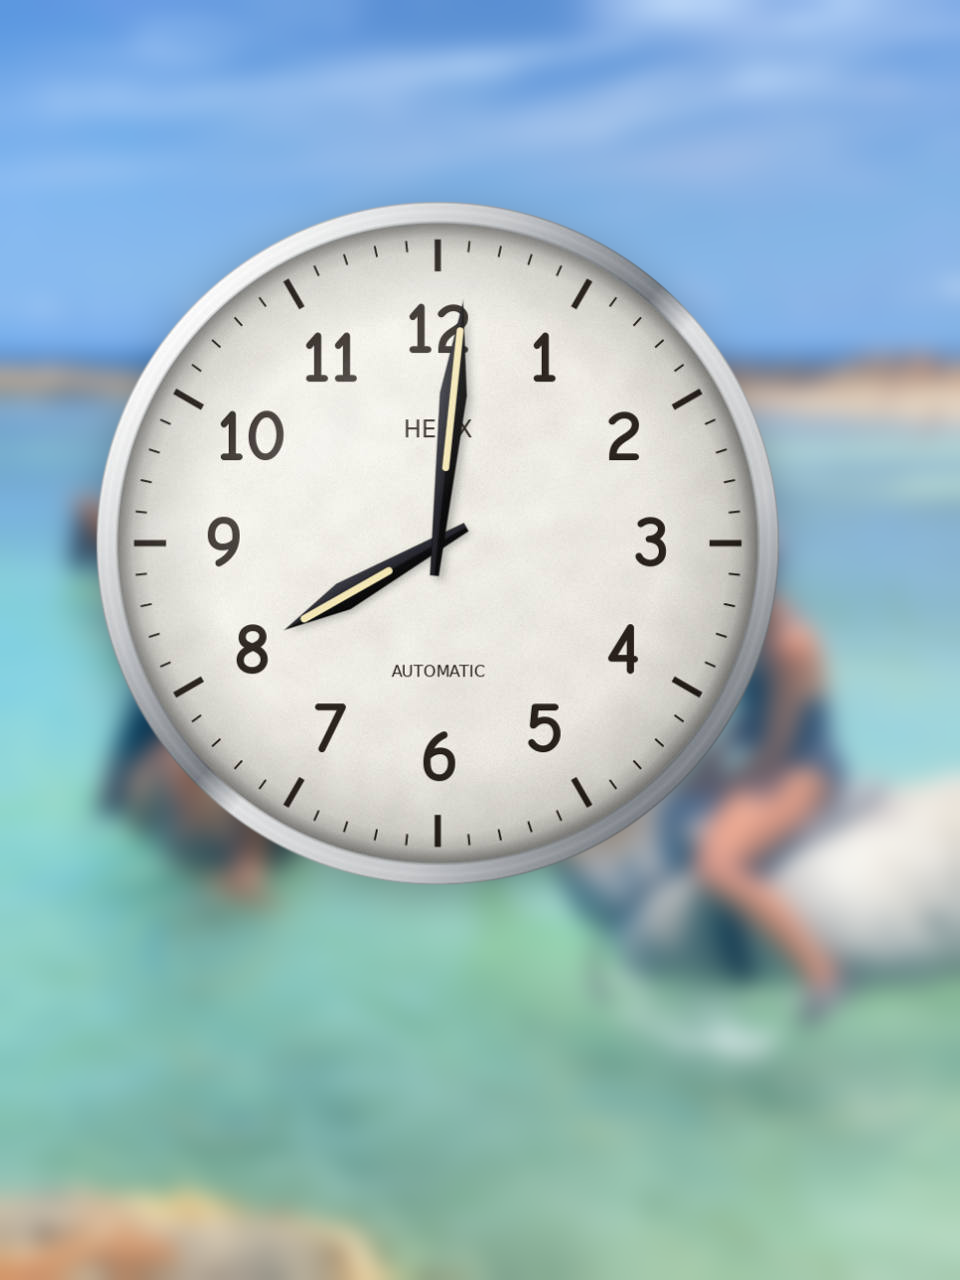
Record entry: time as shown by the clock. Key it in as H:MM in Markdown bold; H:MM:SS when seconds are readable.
**8:01**
